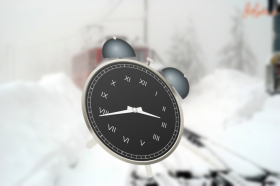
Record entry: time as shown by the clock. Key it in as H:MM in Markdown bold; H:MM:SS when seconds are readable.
**2:39**
